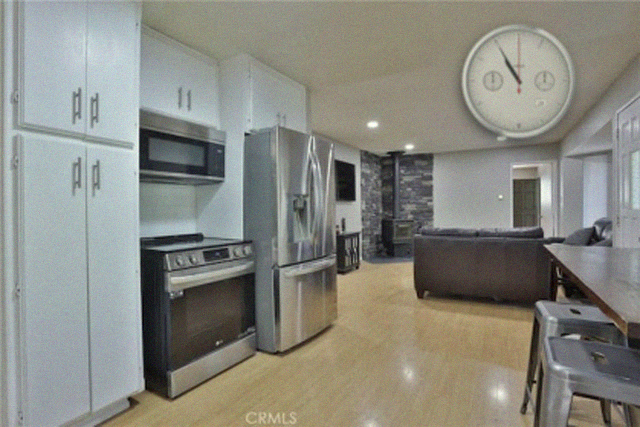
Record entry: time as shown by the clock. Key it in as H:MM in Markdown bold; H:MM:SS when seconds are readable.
**10:55**
